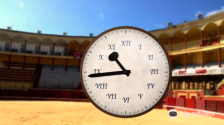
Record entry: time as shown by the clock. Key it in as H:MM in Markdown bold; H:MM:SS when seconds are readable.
**10:44**
